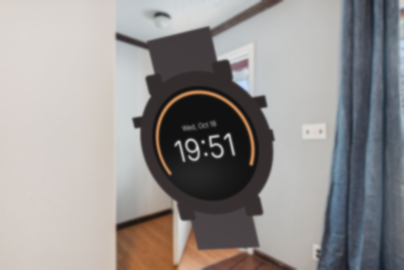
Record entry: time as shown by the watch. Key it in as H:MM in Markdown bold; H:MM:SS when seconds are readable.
**19:51**
